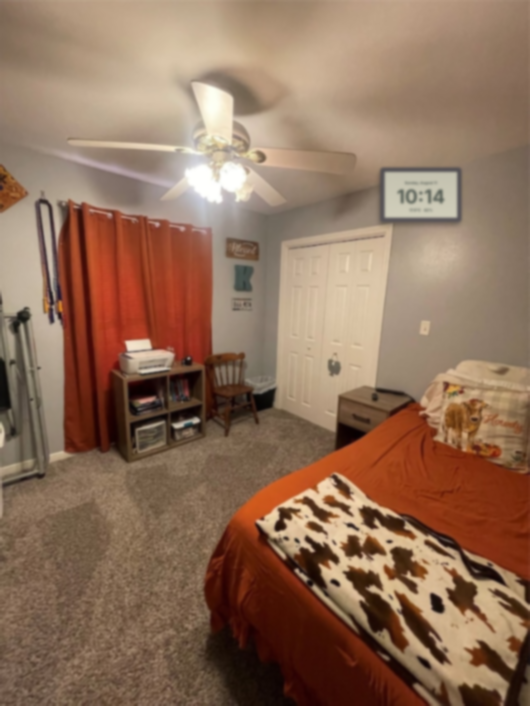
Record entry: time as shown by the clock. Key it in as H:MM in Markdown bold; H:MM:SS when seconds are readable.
**10:14**
